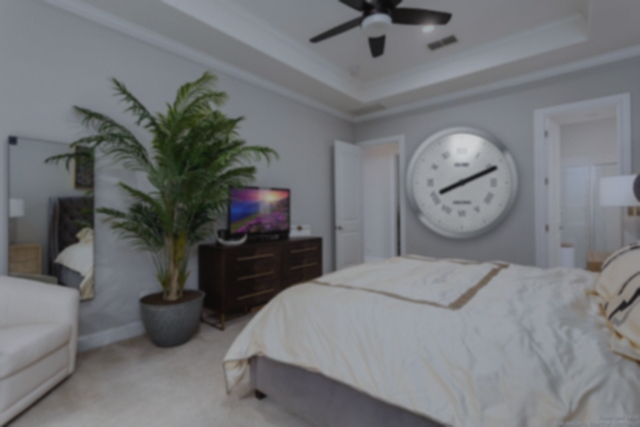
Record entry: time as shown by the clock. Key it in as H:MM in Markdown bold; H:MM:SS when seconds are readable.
**8:11**
